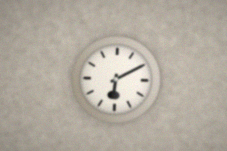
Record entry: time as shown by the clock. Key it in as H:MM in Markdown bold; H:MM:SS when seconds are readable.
**6:10**
